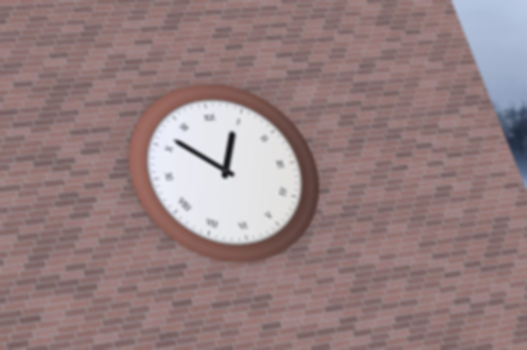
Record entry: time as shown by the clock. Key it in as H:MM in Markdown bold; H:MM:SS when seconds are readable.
**12:52**
